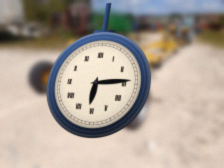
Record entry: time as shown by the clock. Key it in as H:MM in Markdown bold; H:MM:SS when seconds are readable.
**6:14**
